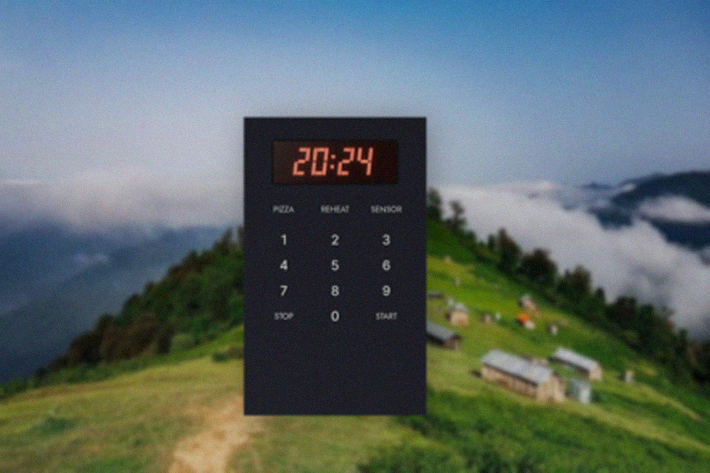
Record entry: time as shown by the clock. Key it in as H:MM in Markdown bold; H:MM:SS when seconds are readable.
**20:24**
